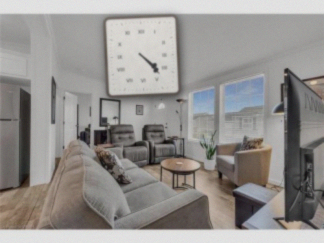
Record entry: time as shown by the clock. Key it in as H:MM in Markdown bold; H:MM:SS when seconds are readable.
**4:23**
